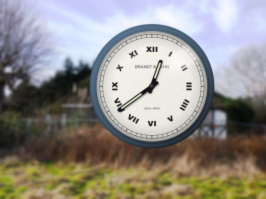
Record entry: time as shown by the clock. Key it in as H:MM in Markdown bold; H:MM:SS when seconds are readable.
**12:39**
